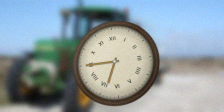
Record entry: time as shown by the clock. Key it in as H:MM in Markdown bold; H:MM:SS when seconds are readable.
**6:45**
